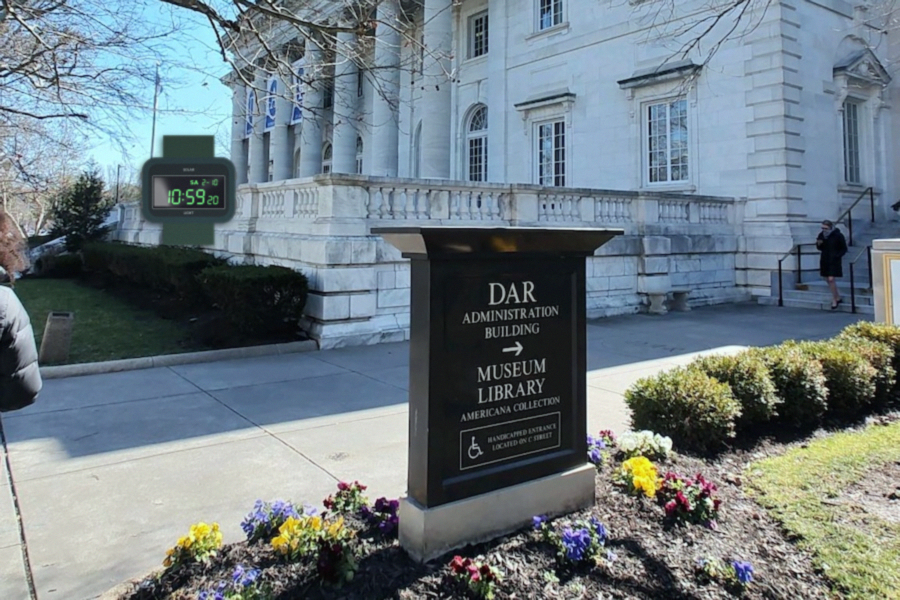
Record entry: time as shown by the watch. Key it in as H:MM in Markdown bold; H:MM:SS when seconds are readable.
**10:59**
